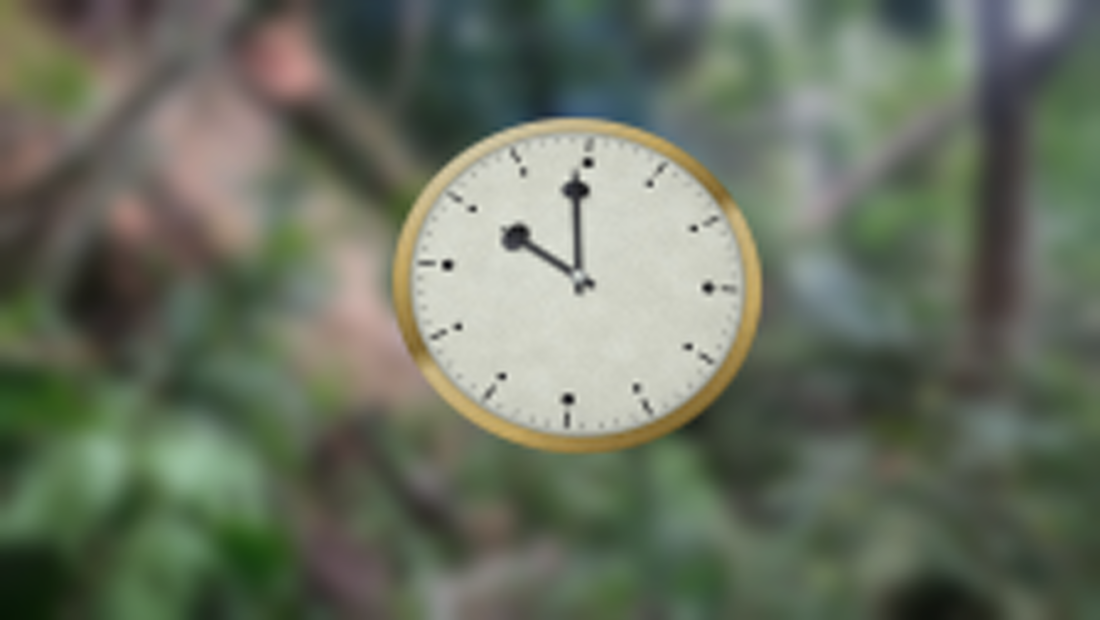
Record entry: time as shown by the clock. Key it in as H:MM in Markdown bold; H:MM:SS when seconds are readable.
**9:59**
